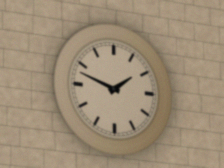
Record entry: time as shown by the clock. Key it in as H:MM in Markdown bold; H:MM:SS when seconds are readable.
**1:48**
